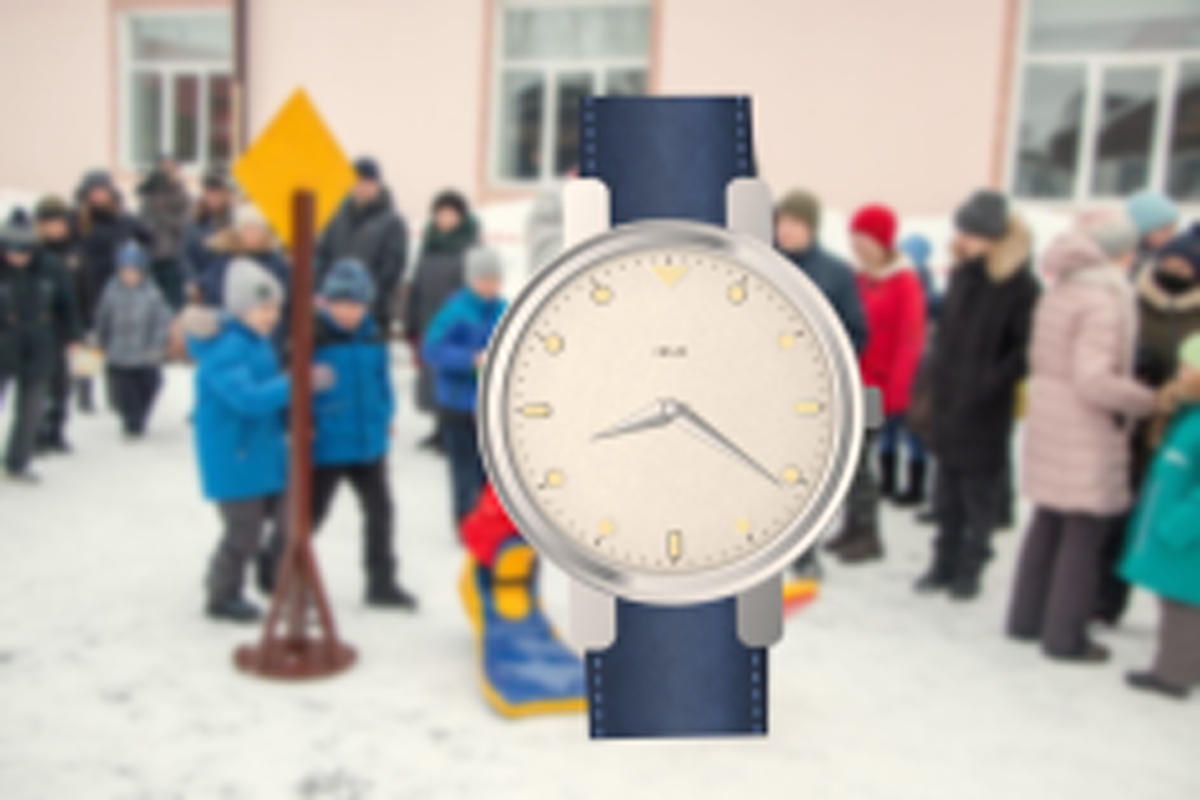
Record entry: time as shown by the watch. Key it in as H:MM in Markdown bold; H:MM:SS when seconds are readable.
**8:21**
